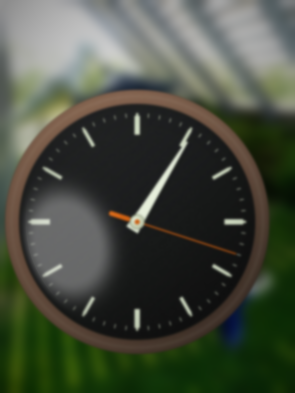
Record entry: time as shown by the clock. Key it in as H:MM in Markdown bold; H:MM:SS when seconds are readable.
**1:05:18**
